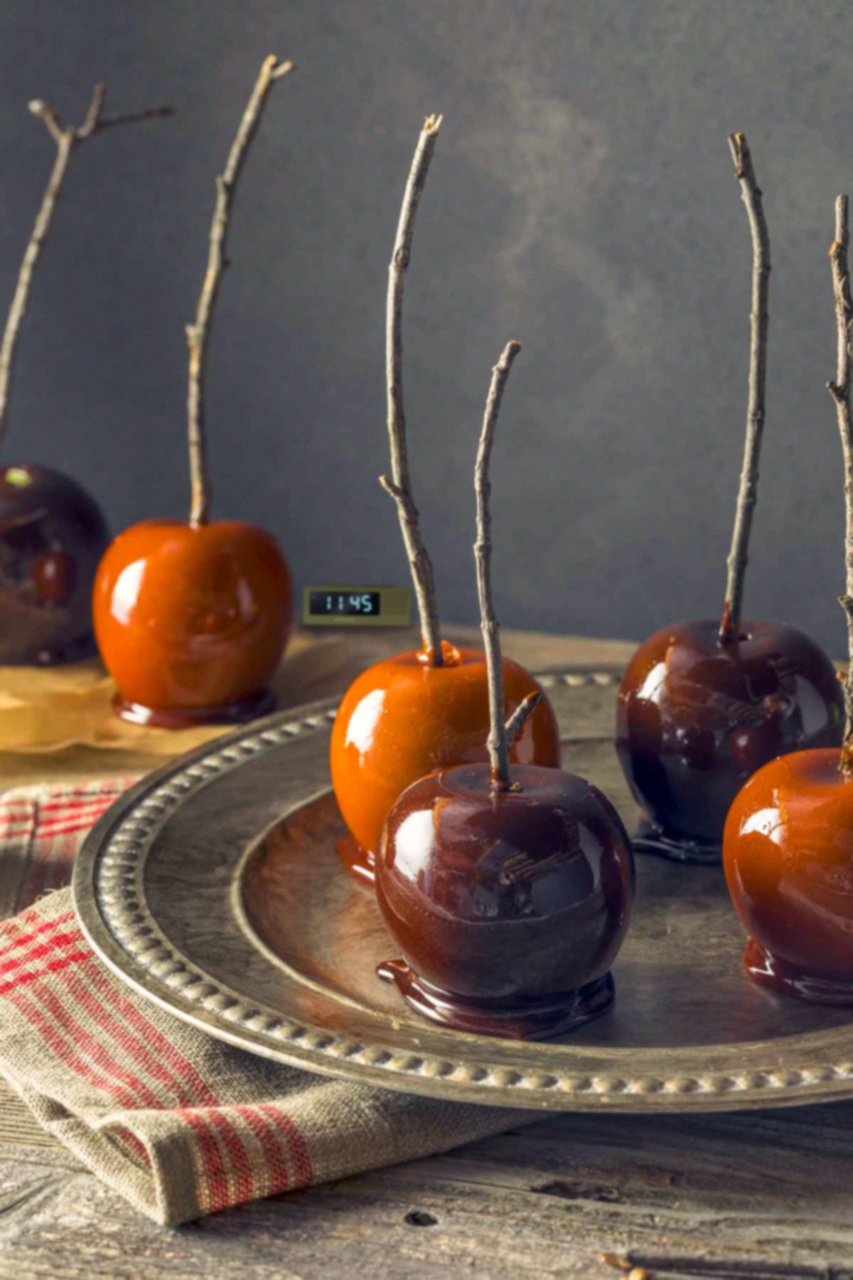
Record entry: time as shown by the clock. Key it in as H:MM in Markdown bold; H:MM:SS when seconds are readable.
**11:45**
